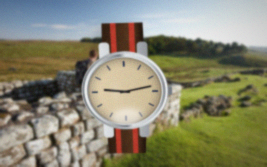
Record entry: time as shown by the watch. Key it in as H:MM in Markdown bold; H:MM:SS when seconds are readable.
**9:13**
